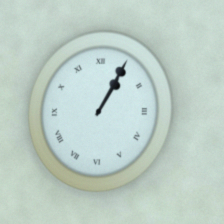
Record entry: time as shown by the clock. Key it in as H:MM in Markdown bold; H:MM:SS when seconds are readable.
**1:05**
